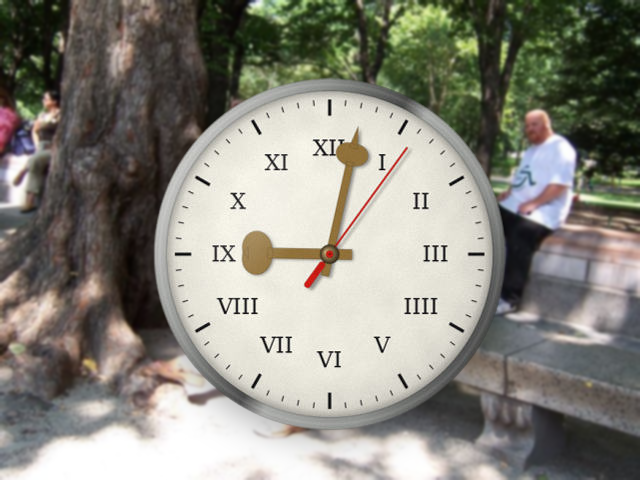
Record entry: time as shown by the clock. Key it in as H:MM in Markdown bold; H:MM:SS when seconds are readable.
**9:02:06**
